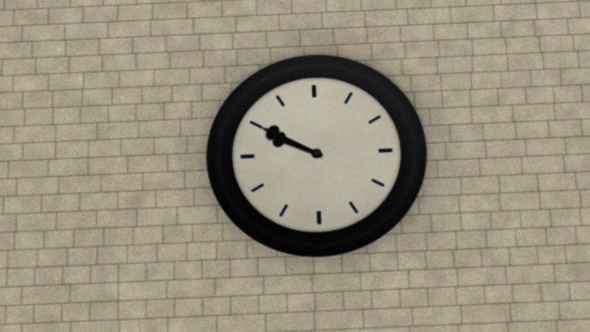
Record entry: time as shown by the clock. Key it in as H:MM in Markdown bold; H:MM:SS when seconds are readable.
**9:50**
